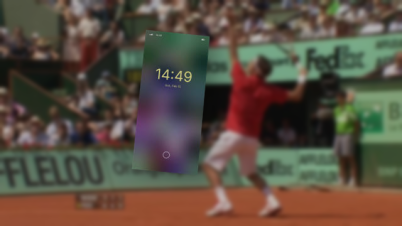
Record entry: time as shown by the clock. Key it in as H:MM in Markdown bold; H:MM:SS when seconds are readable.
**14:49**
